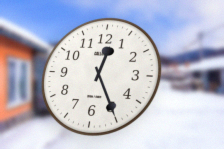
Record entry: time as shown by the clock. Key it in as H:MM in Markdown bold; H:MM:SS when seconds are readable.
**12:25**
